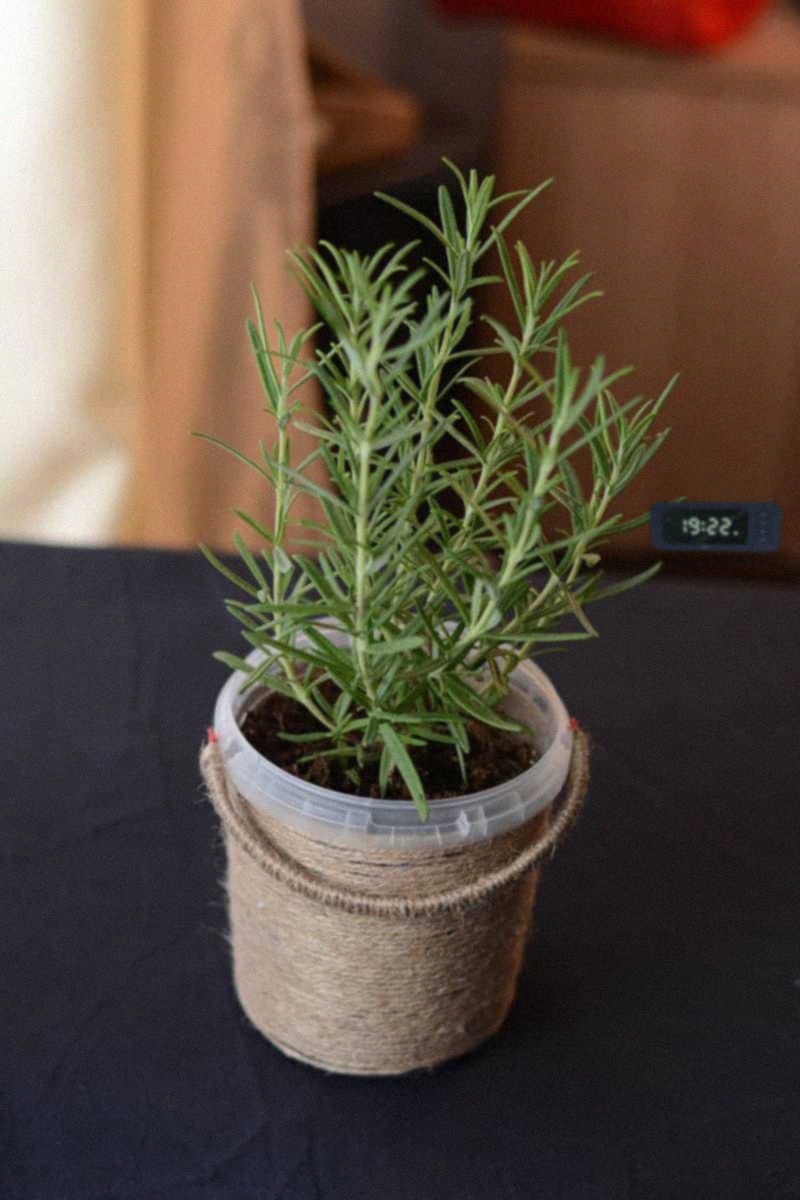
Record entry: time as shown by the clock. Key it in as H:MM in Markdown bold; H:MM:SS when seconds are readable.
**19:22**
